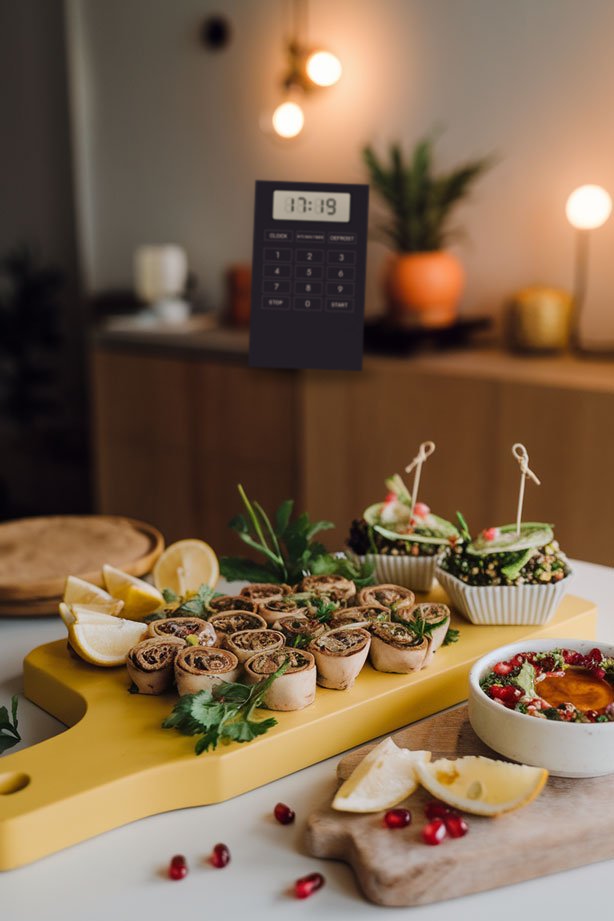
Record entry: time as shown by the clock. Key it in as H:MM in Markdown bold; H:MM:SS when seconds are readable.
**17:19**
